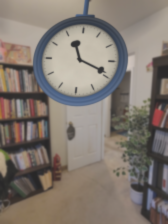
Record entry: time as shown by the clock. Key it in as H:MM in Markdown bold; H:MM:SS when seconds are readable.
**11:19**
